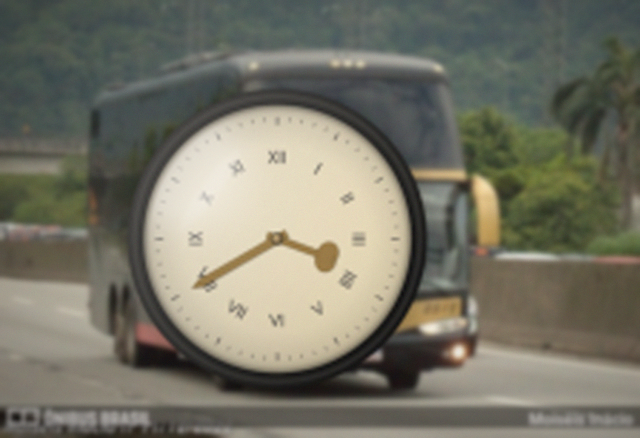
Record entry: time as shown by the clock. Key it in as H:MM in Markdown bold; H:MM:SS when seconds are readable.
**3:40**
